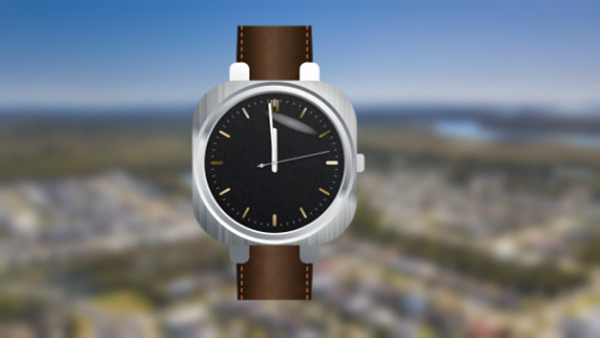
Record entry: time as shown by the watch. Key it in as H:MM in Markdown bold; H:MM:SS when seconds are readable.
**11:59:13**
